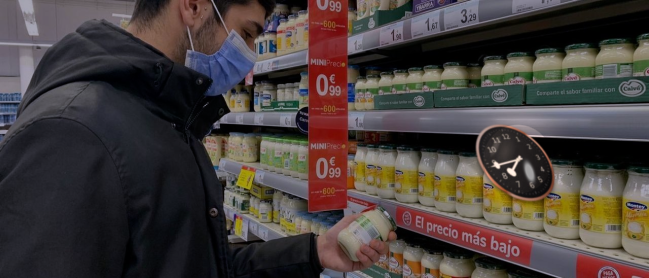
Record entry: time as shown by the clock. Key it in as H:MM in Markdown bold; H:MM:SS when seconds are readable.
**7:44**
